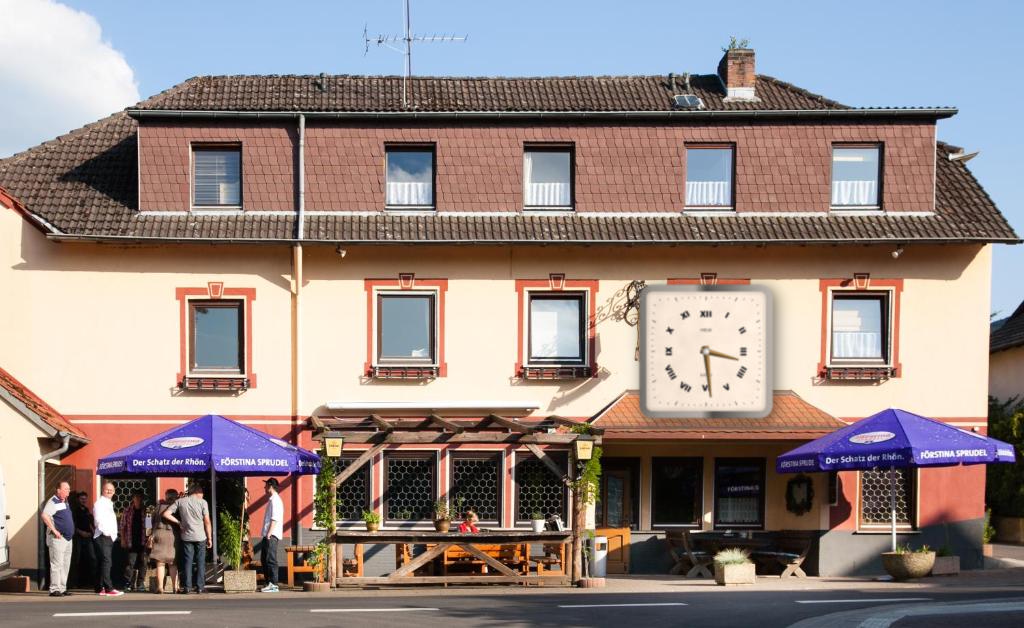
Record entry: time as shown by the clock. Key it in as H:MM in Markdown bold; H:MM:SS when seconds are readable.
**3:29**
